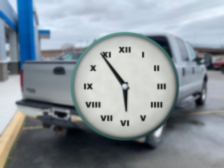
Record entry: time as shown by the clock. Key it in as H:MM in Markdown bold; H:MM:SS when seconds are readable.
**5:54**
